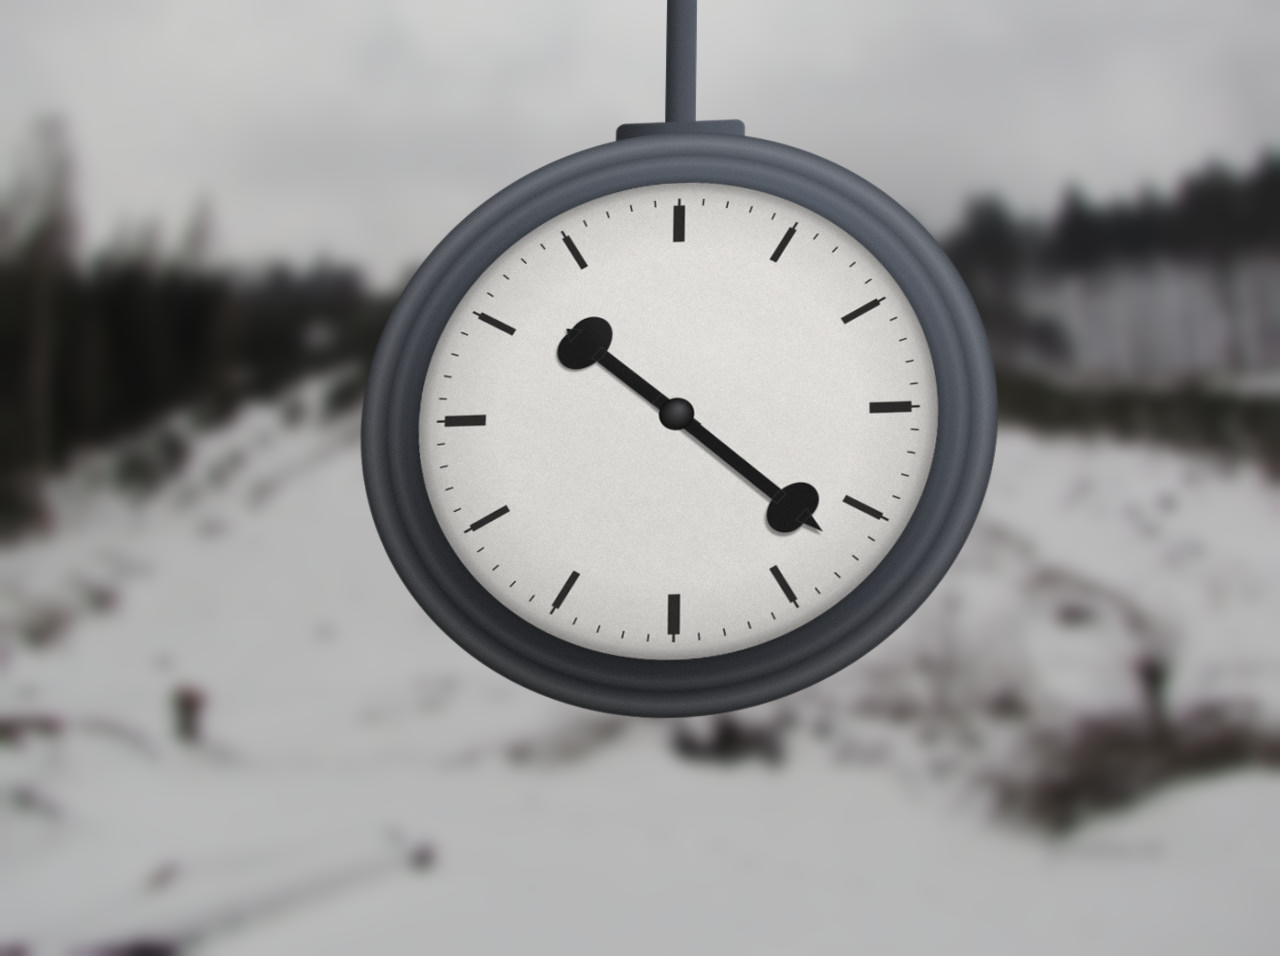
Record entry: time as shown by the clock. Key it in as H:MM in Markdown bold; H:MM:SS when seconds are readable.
**10:22**
